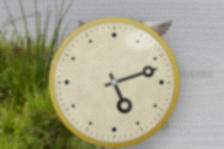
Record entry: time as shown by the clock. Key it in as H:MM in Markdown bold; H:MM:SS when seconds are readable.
**5:12**
